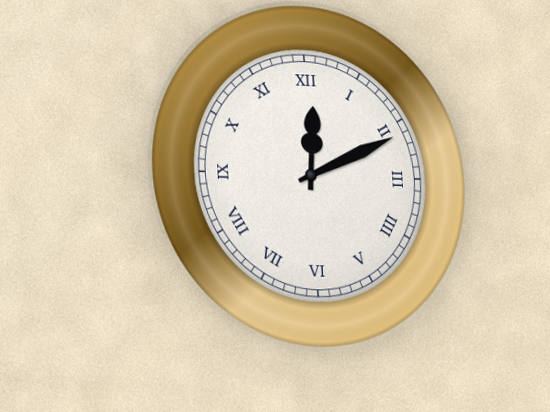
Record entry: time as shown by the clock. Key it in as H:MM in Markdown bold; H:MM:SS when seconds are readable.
**12:11**
